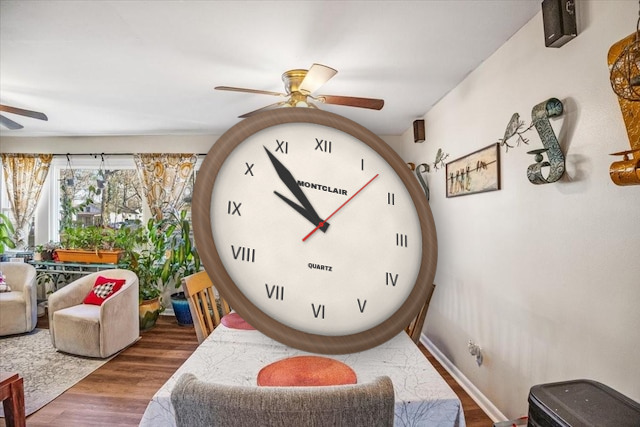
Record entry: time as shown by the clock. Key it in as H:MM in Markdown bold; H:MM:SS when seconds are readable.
**9:53:07**
